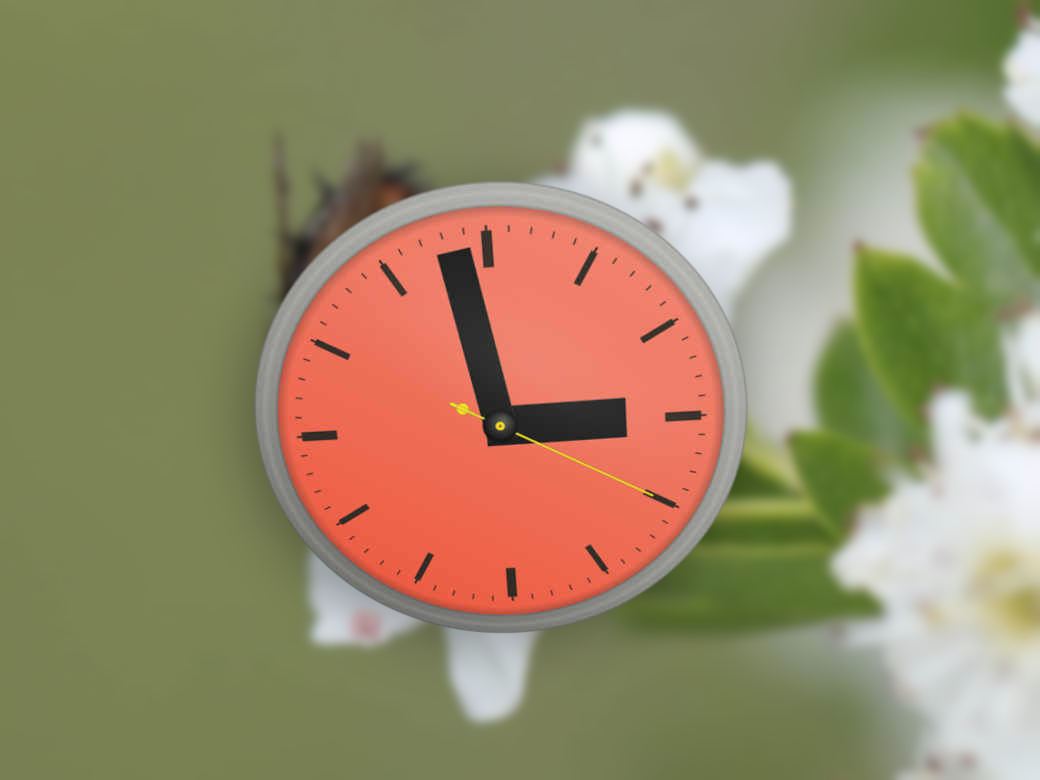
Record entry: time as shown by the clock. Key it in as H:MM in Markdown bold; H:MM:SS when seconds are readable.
**2:58:20**
